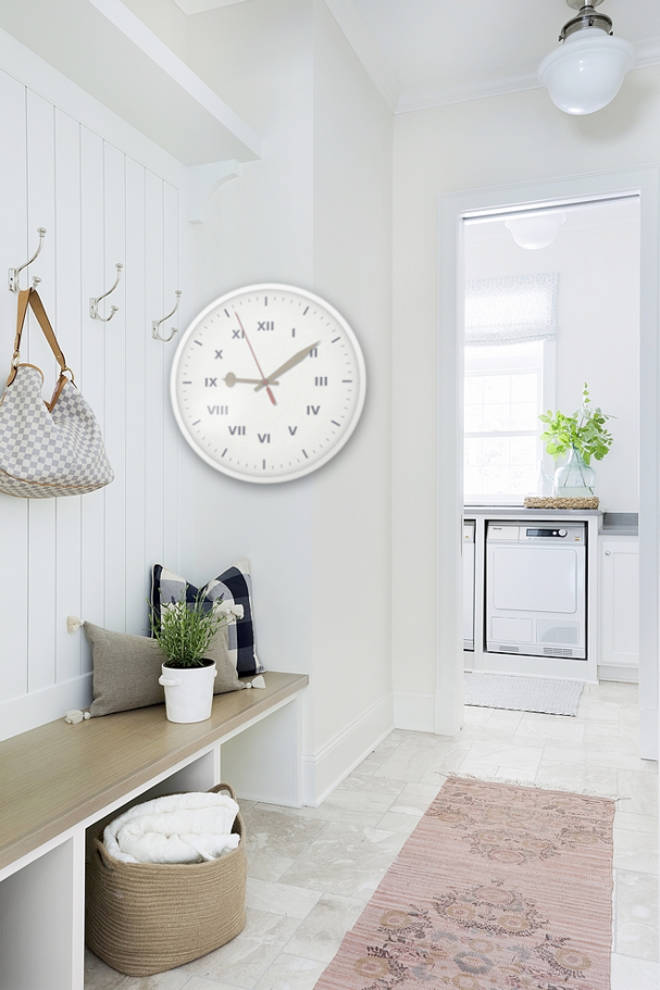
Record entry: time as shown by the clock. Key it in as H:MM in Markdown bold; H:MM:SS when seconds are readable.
**9:08:56**
